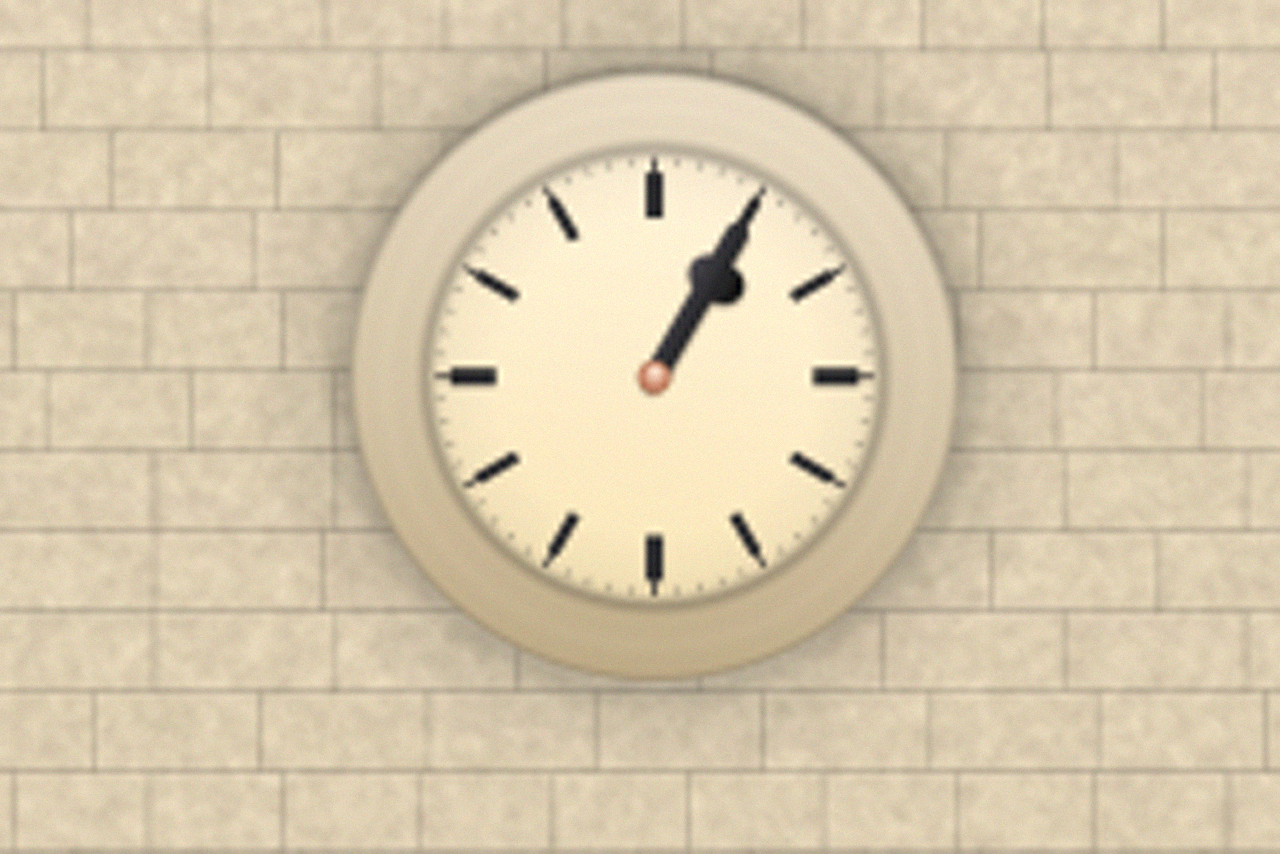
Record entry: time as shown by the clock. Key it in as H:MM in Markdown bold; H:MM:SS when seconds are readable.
**1:05**
